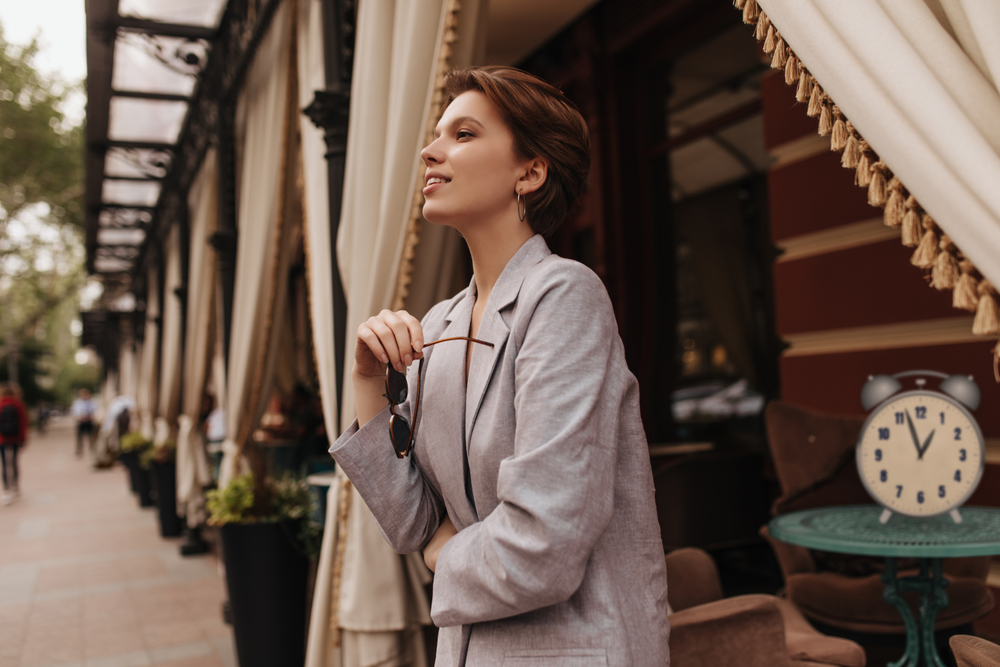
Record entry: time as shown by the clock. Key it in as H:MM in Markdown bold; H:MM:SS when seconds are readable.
**12:57**
